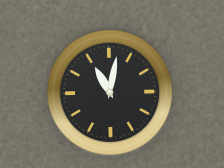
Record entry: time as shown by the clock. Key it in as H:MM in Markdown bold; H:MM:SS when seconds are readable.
**11:02**
